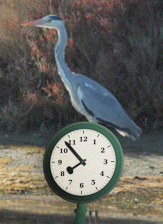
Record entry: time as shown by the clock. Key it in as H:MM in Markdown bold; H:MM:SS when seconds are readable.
**7:53**
